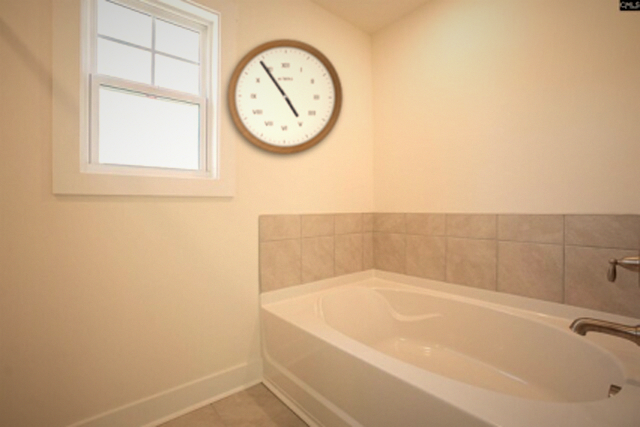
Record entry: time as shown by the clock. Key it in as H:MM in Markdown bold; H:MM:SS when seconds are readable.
**4:54**
